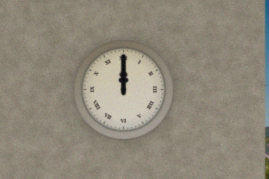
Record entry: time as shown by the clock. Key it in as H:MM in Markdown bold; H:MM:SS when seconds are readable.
**12:00**
